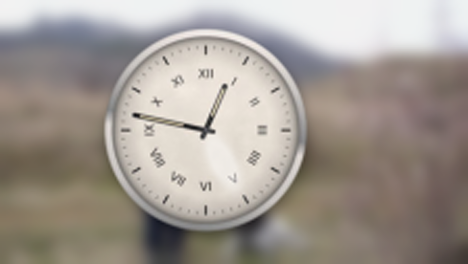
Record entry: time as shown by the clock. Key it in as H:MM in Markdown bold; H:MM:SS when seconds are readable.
**12:47**
